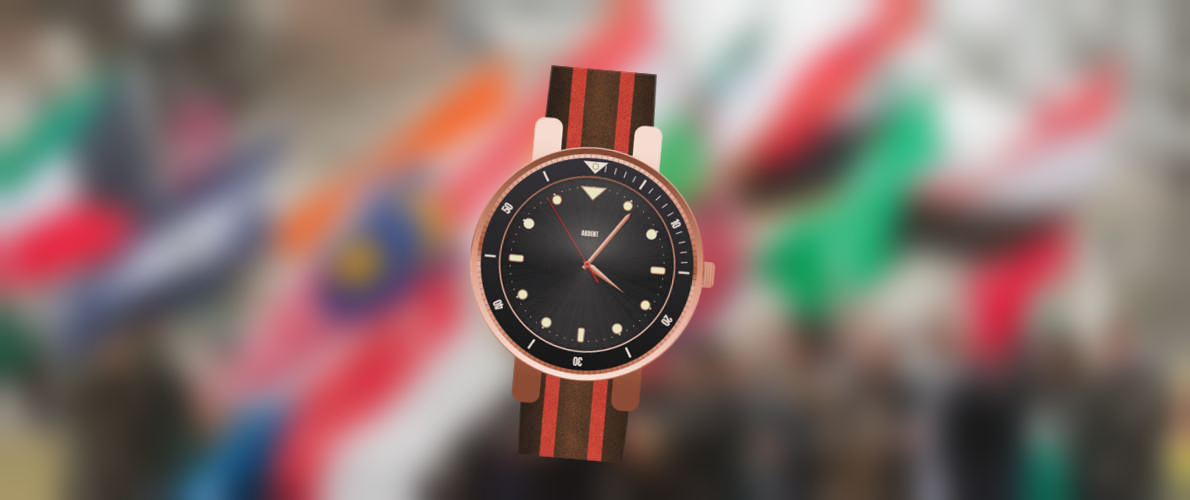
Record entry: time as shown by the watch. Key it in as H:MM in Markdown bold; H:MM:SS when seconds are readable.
**4:05:54**
